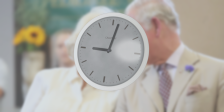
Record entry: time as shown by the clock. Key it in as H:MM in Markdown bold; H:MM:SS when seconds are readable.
**9:02**
